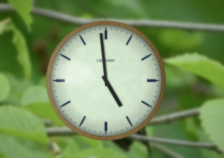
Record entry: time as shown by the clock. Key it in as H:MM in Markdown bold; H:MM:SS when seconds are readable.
**4:59**
